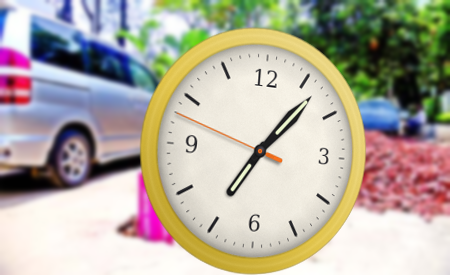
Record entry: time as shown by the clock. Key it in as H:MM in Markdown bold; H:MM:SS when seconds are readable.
**7:06:48**
